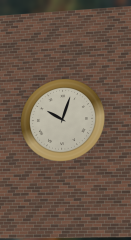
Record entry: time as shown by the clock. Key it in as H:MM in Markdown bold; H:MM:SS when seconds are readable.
**10:03**
